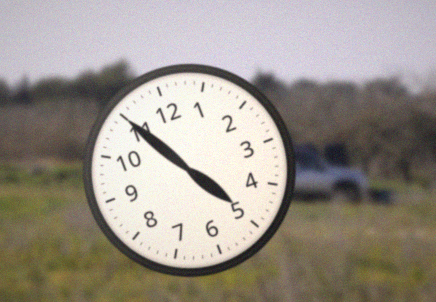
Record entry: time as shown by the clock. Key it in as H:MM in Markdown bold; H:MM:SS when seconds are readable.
**4:55**
